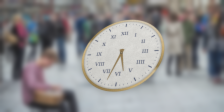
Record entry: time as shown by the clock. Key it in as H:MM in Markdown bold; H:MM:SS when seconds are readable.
**5:33**
